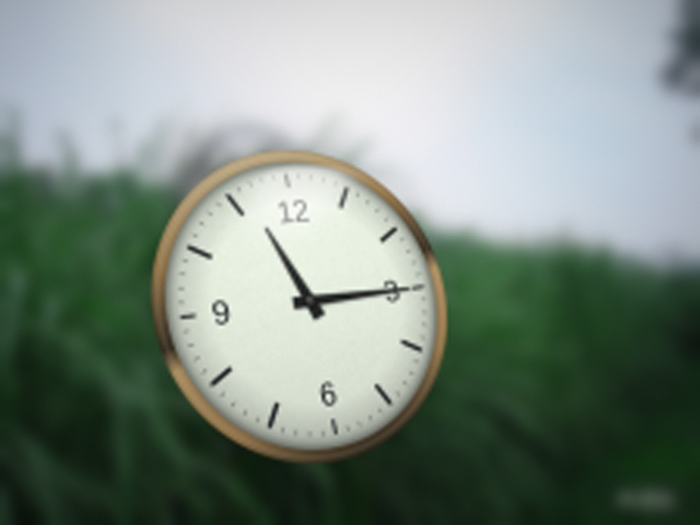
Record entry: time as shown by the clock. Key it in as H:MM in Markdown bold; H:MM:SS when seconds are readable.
**11:15**
